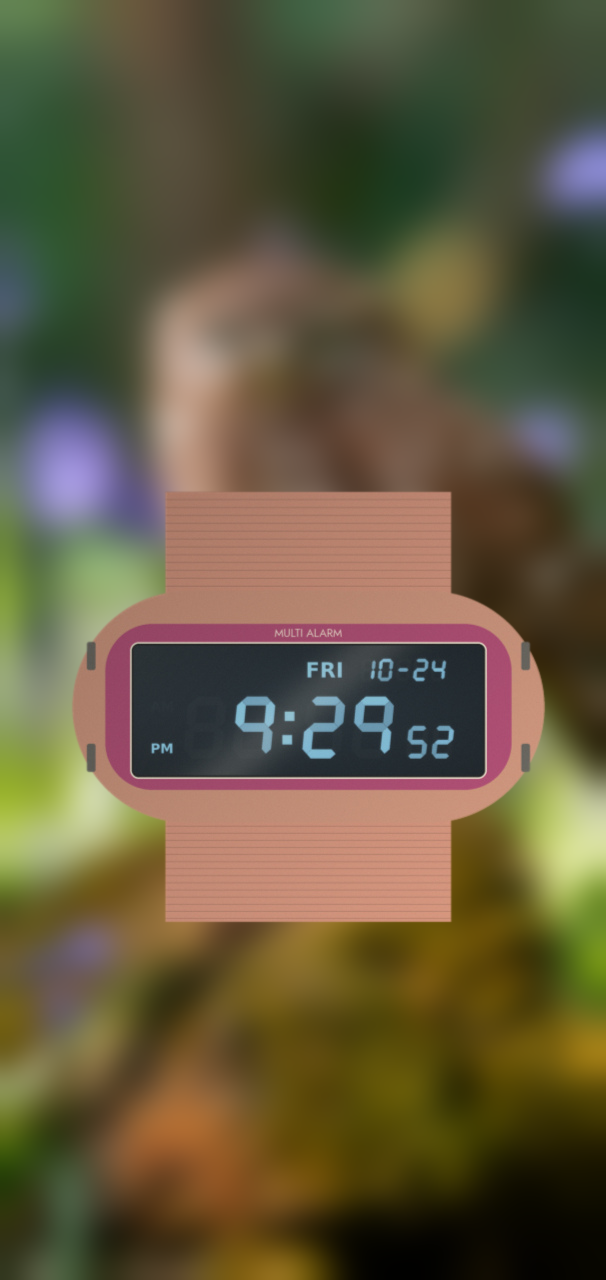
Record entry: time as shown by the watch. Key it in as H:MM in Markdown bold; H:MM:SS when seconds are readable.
**9:29:52**
